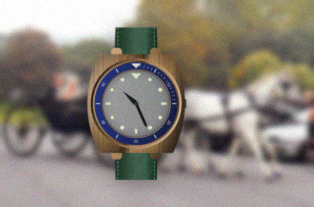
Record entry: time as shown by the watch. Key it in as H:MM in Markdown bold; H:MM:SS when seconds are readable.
**10:26**
